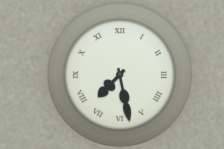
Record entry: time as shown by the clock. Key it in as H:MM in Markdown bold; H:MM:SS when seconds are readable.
**7:28**
